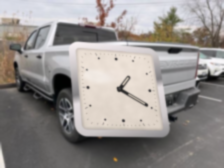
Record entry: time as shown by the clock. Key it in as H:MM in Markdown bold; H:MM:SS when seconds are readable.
**1:20**
